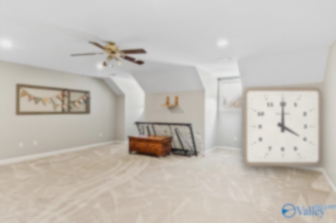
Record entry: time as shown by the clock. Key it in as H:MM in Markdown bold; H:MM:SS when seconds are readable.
**4:00**
